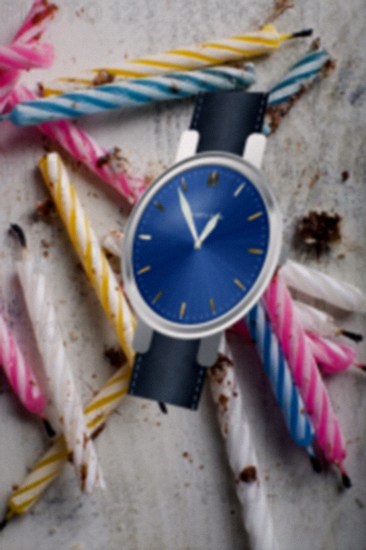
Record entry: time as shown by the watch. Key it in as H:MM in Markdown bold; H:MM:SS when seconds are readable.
**12:54**
